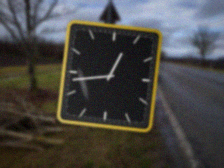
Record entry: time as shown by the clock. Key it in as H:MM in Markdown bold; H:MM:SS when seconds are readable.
**12:43**
